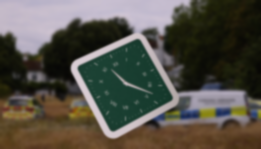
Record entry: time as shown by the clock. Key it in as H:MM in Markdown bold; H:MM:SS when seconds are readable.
**11:23**
